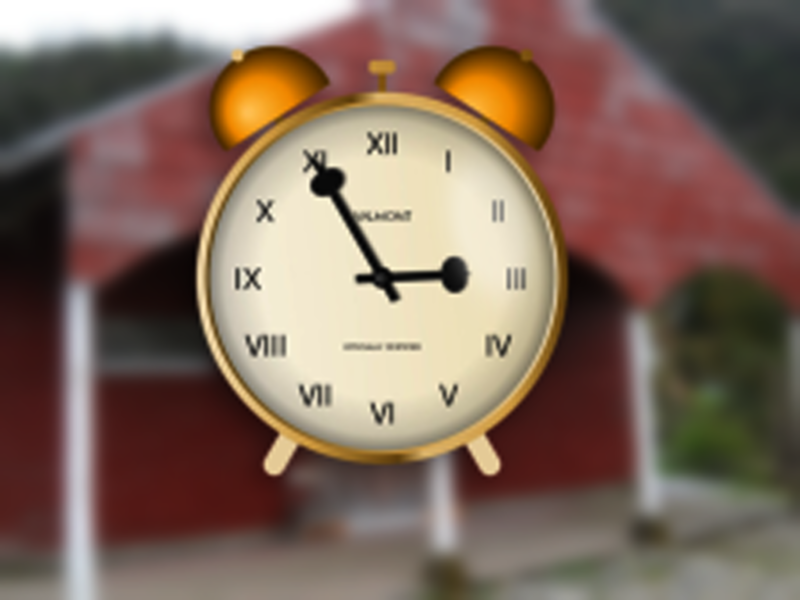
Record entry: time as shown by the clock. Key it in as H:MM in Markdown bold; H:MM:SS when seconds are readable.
**2:55**
